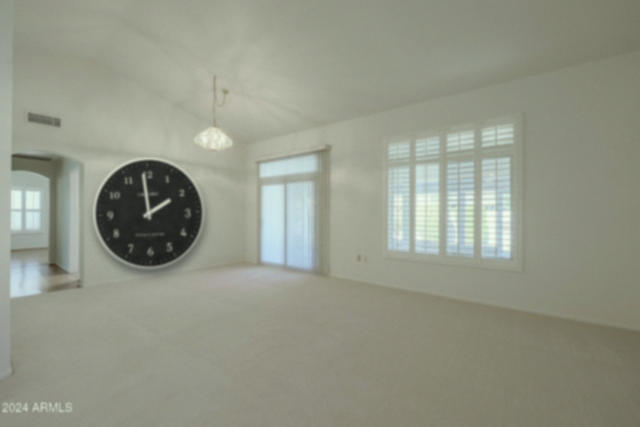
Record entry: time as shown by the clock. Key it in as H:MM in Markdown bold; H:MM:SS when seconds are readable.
**1:59**
